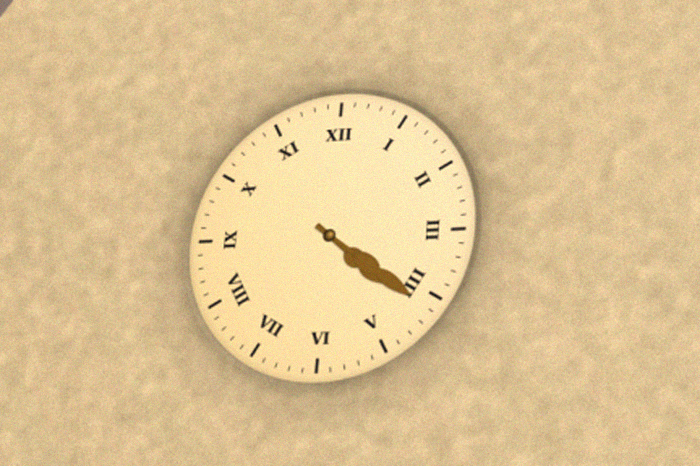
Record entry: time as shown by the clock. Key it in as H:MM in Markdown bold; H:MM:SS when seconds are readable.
**4:21**
